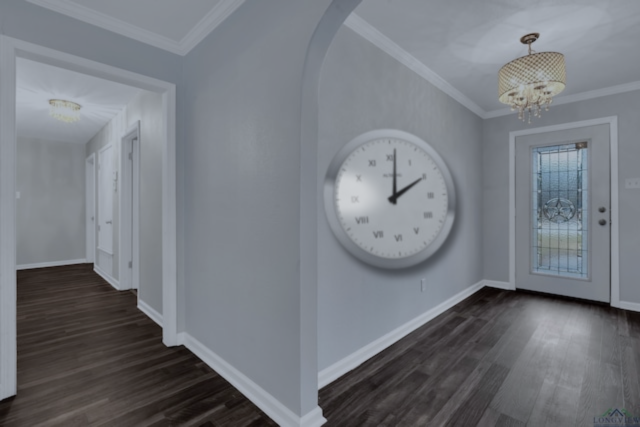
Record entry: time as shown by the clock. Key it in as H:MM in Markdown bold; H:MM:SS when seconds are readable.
**2:01**
